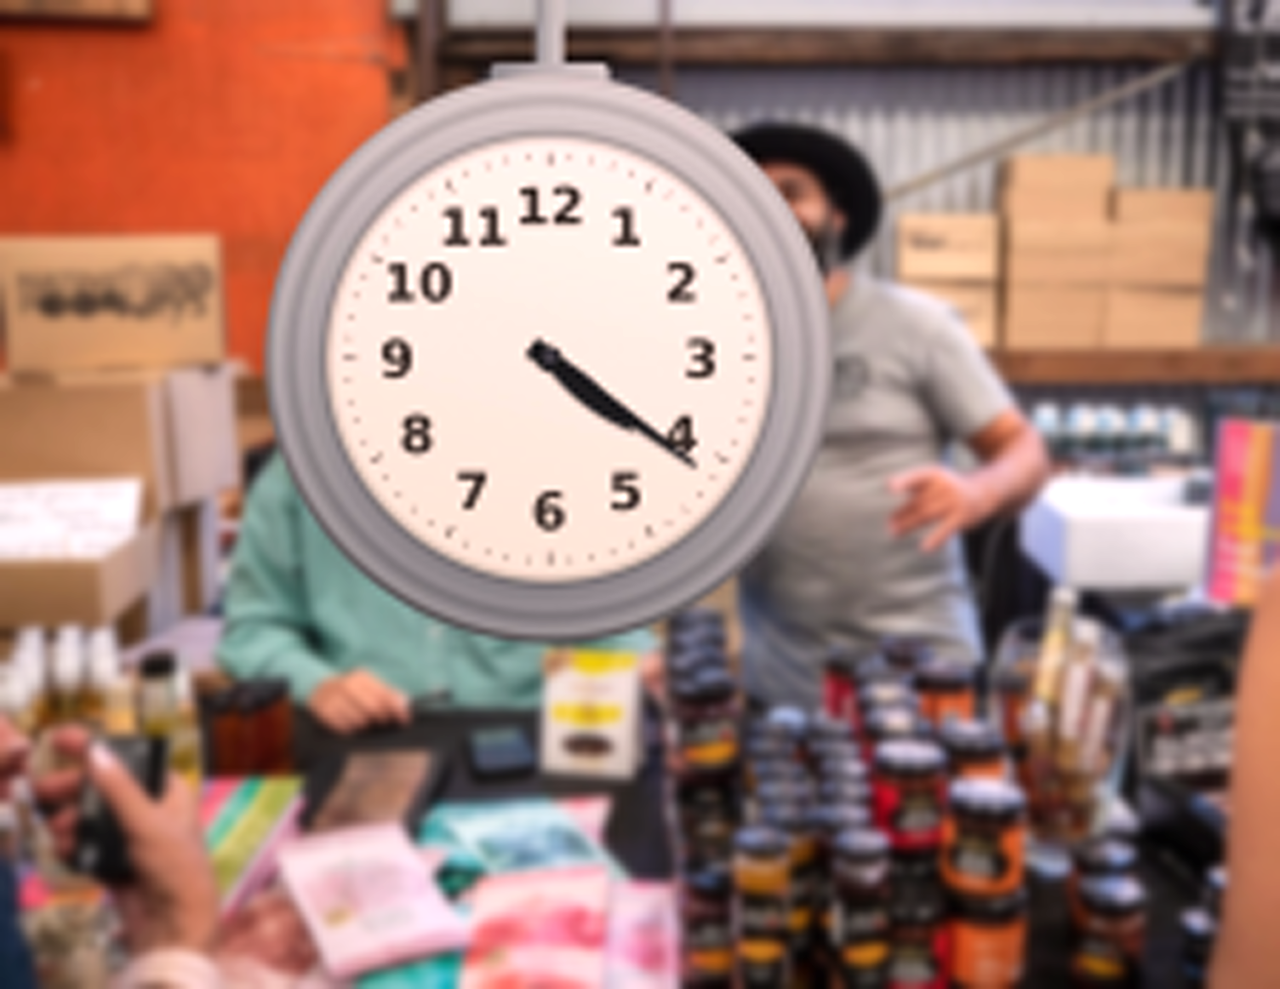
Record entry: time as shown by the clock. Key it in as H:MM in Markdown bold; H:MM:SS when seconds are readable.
**4:21**
